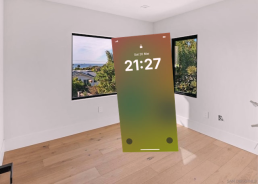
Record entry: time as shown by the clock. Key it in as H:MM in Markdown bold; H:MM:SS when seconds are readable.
**21:27**
